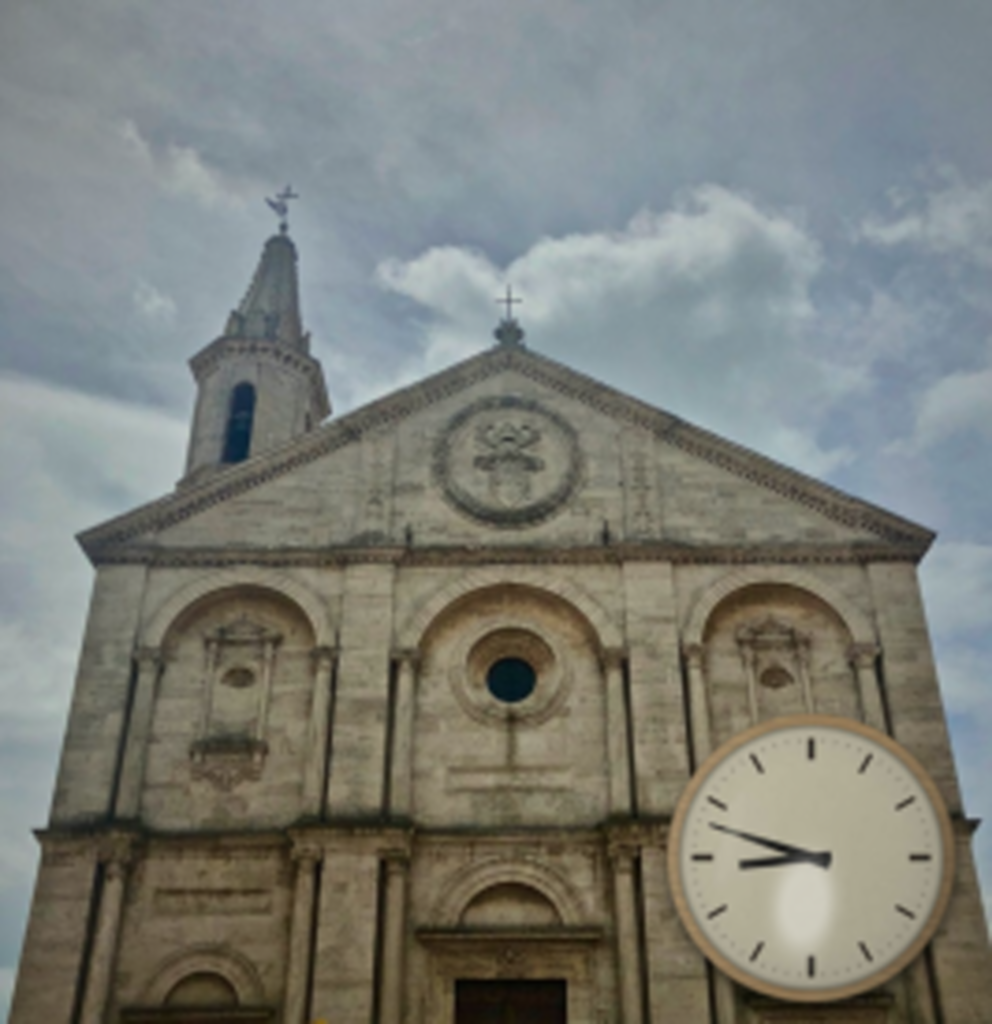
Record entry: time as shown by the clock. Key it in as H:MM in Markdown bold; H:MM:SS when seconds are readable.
**8:48**
